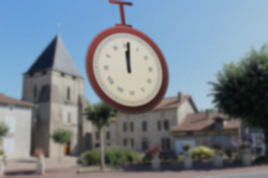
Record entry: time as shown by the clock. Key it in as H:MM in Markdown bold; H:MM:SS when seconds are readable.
**12:01**
